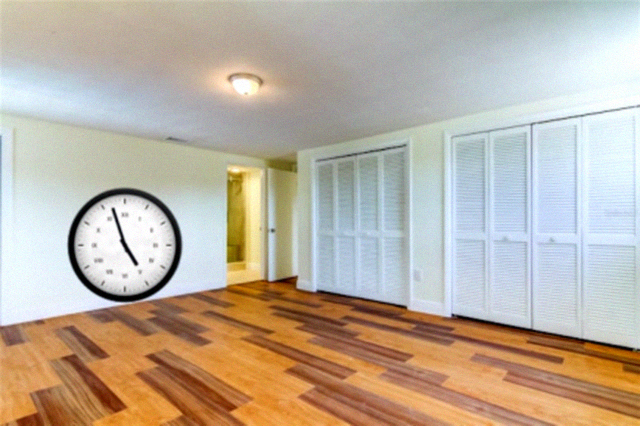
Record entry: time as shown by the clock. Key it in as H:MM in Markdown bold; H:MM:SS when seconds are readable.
**4:57**
